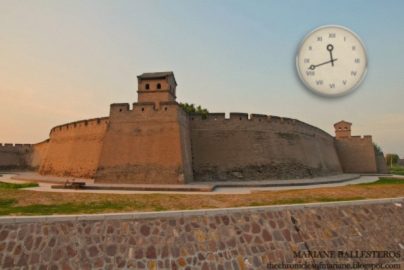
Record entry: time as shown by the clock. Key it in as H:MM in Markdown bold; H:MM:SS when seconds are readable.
**11:42**
